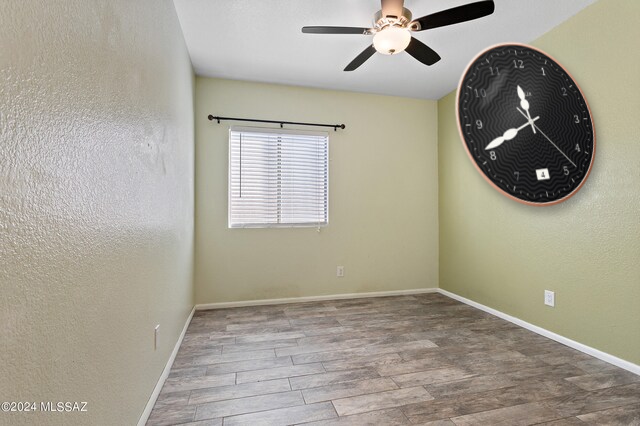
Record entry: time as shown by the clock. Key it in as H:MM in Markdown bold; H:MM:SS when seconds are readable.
**11:41:23**
